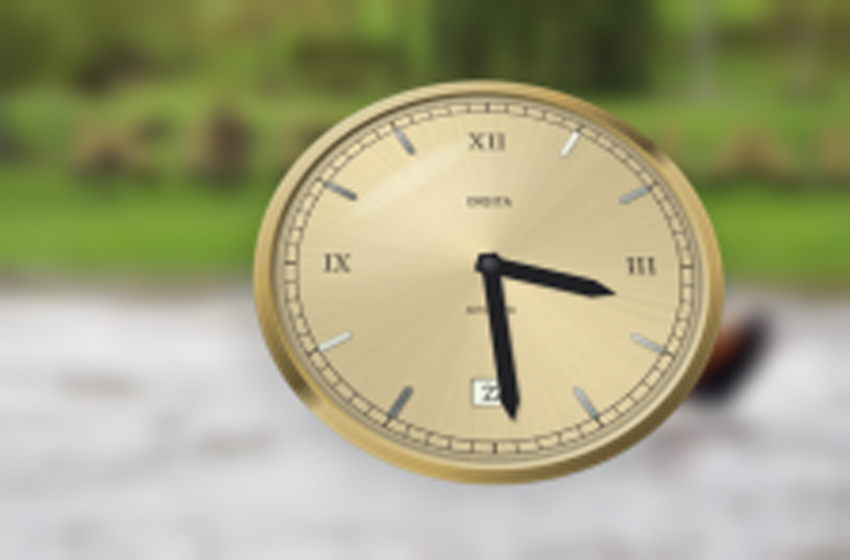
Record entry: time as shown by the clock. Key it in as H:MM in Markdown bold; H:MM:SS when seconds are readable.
**3:29**
